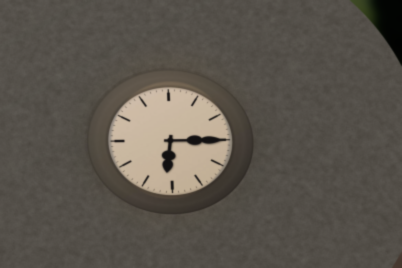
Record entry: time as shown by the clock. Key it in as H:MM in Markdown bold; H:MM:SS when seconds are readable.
**6:15**
